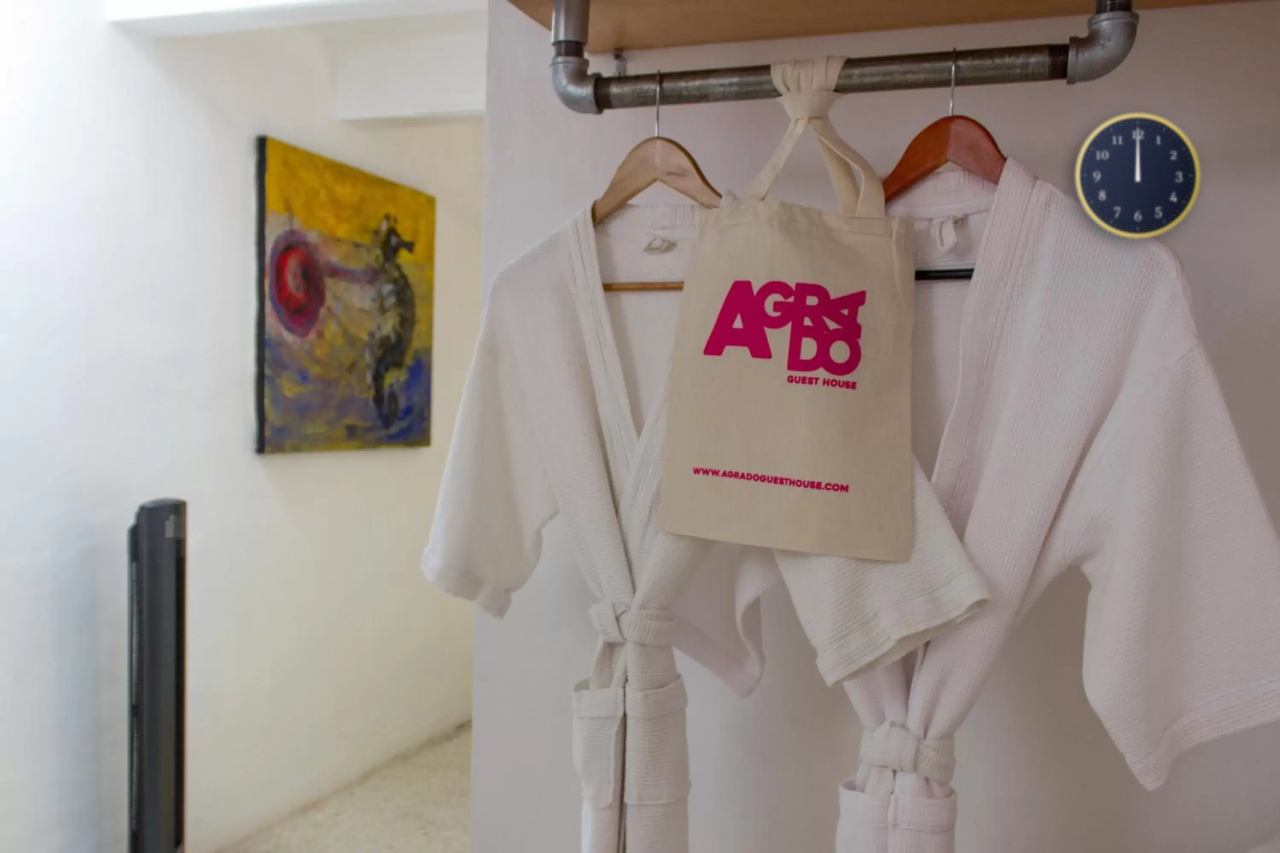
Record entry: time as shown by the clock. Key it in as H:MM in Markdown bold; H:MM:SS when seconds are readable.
**12:00**
